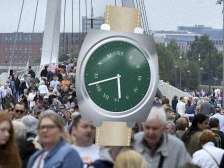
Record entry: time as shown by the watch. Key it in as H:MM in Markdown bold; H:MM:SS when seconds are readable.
**5:42**
